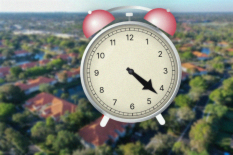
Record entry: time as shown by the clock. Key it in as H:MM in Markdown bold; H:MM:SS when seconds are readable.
**4:22**
